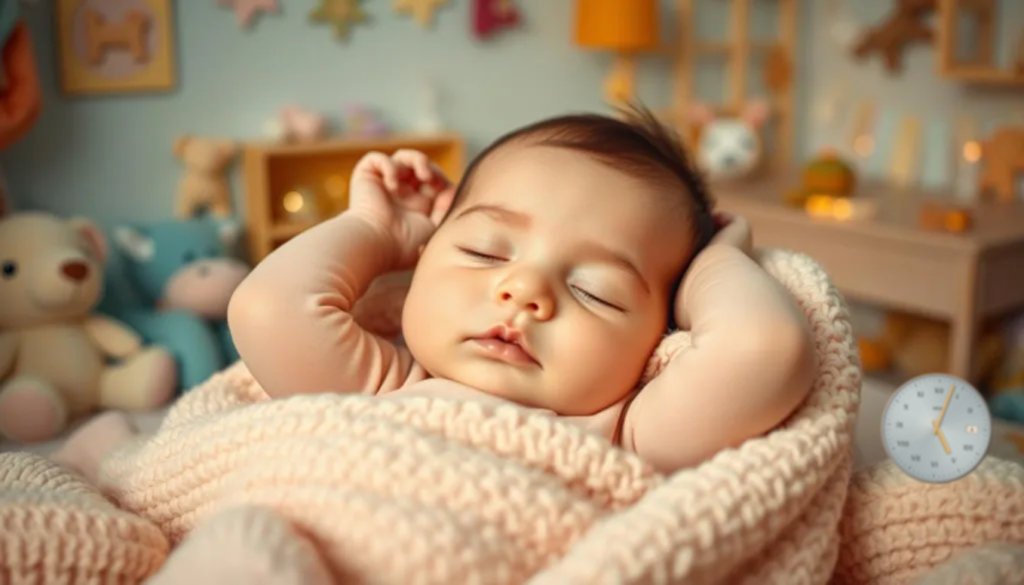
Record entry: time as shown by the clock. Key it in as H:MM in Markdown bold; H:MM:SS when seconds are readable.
**5:03**
